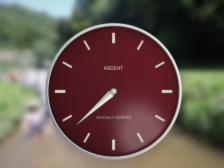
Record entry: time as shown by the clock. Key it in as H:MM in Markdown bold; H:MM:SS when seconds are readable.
**7:38**
